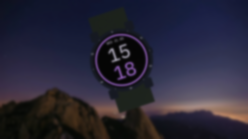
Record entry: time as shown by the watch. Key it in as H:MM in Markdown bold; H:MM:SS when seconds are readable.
**15:18**
